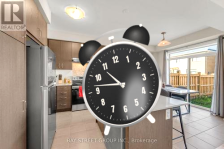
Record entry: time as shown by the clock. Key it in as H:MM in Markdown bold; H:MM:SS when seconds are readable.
**10:47**
